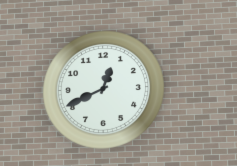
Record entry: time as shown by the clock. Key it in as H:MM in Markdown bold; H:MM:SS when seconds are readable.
**12:41**
